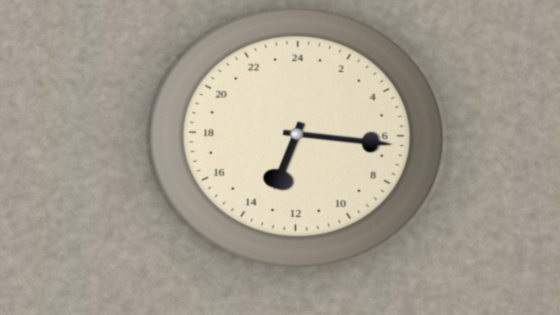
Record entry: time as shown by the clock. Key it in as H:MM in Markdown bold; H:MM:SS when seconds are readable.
**13:16**
